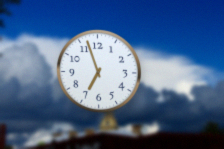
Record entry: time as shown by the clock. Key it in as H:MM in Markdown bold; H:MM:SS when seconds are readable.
**6:57**
